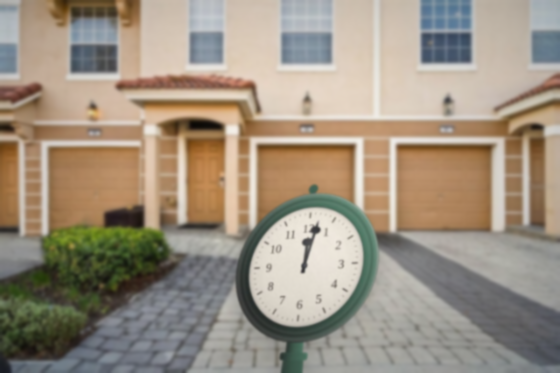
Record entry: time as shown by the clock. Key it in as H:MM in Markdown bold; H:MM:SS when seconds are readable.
**12:02**
